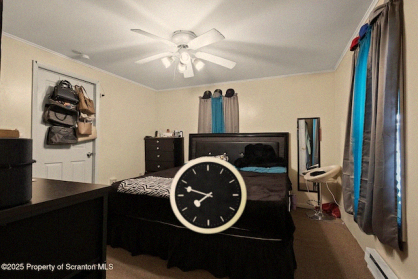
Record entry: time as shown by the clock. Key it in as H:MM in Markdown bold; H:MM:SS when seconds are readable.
**7:48**
